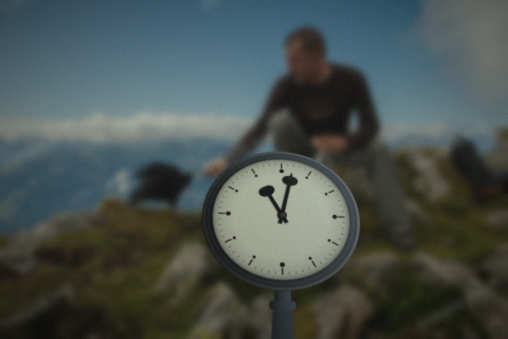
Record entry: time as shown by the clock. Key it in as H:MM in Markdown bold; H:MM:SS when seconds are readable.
**11:02**
